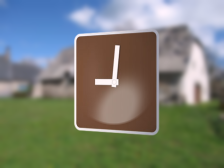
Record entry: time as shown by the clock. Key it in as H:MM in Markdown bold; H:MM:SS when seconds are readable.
**9:01**
